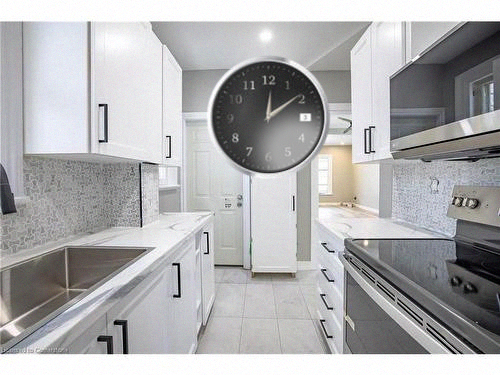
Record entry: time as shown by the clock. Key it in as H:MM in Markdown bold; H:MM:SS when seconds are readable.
**12:09**
